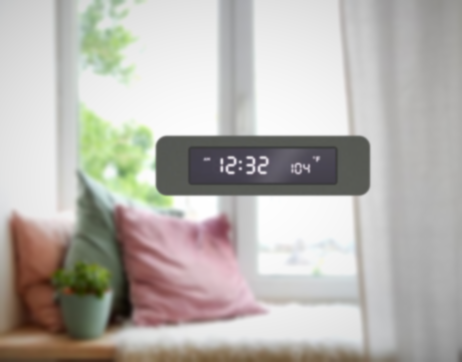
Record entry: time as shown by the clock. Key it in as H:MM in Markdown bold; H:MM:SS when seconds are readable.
**12:32**
